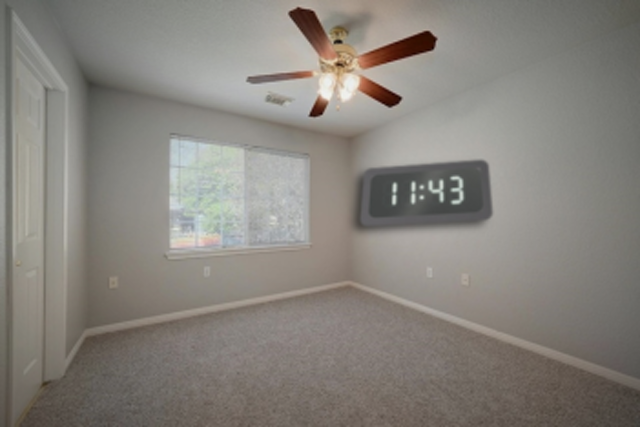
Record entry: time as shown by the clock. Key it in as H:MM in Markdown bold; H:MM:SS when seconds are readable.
**11:43**
